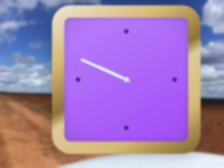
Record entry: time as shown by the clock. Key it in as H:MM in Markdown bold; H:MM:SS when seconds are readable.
**9:49**
